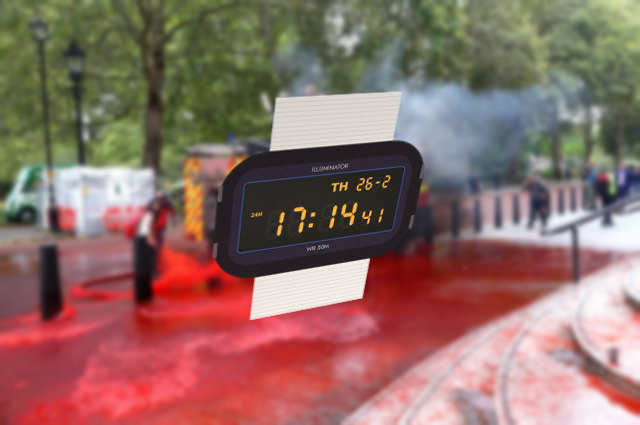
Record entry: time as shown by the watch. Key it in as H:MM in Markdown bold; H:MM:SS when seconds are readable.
**17:14:41**
